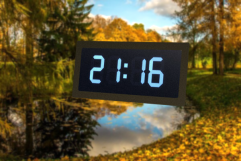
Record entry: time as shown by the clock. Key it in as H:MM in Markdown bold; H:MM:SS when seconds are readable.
**21:16**
